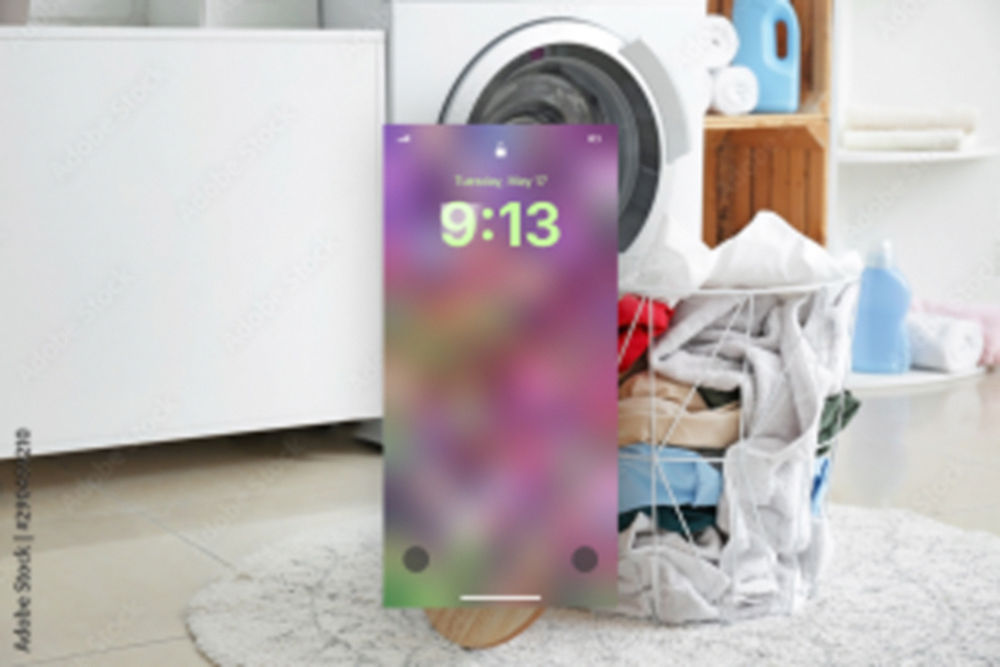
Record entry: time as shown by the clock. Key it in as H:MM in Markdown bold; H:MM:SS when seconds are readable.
**9:13**
